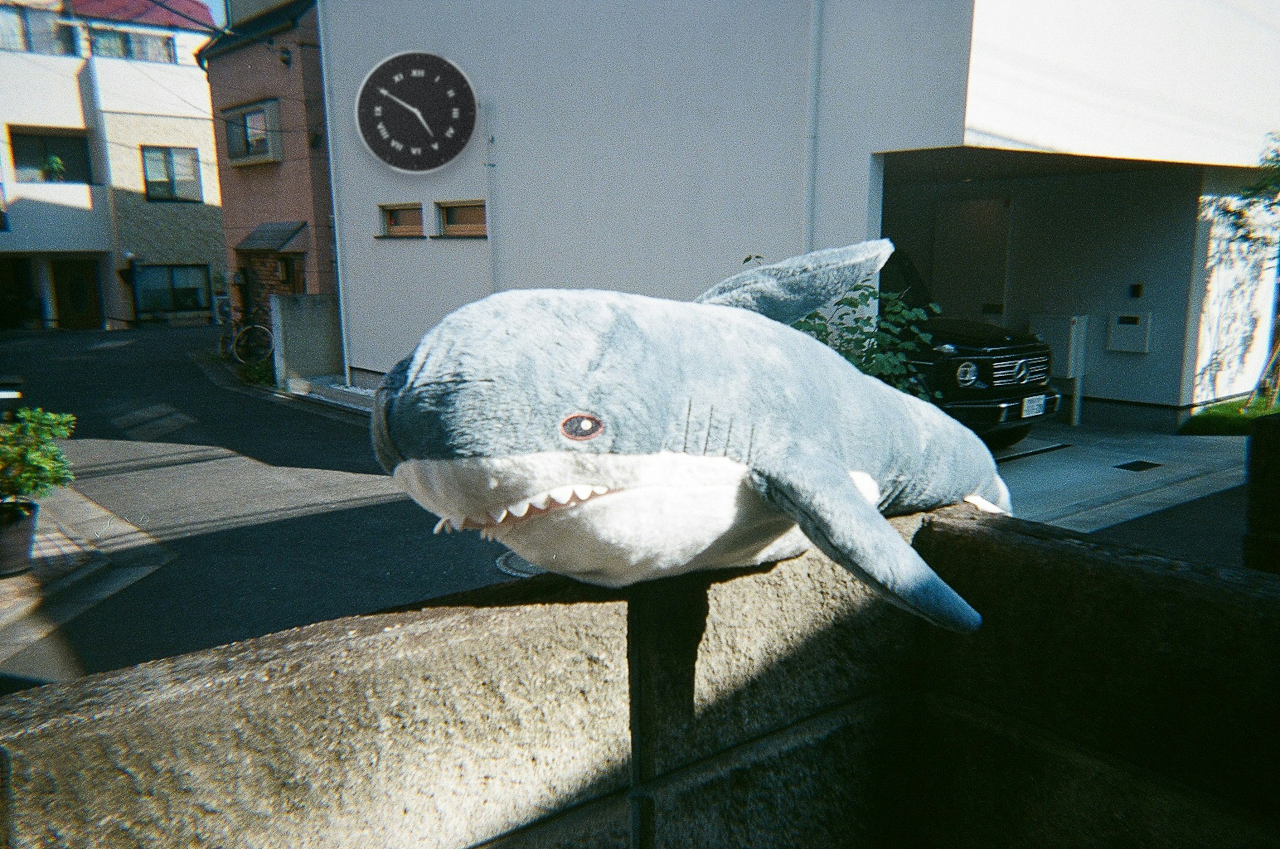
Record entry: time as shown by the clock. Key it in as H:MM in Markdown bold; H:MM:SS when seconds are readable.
**4:50**
